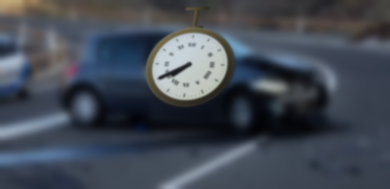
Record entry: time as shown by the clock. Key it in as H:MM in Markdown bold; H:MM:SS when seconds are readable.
**7:40**
